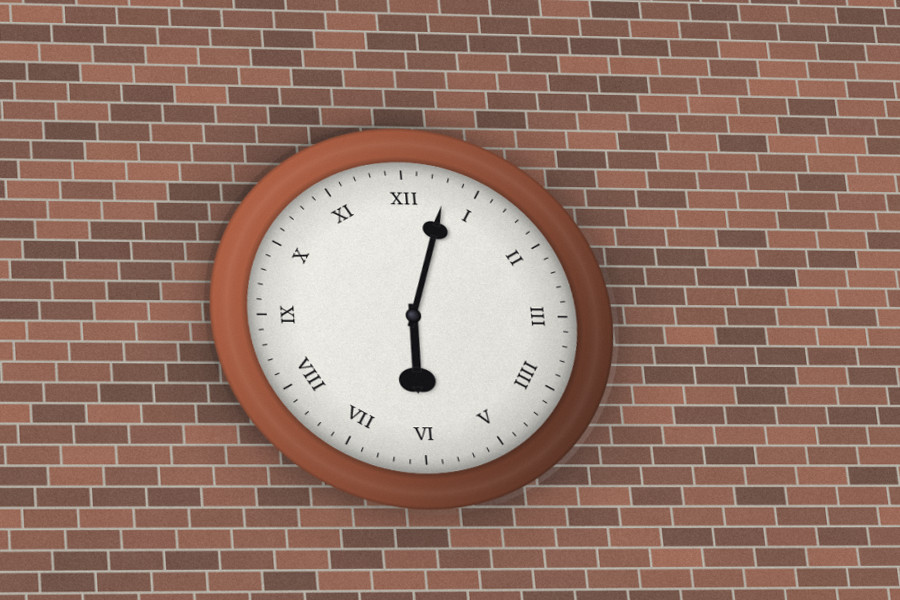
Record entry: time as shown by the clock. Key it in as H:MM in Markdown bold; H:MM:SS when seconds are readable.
**6:03**
